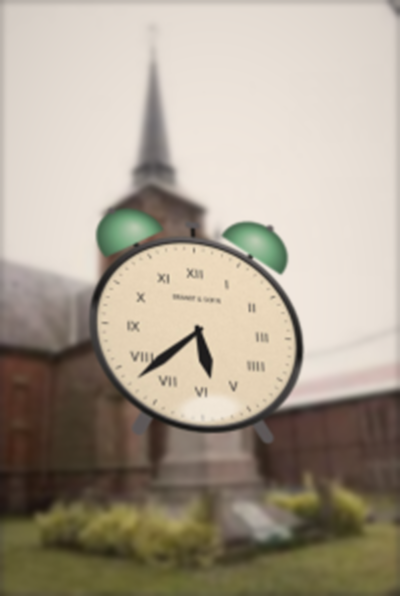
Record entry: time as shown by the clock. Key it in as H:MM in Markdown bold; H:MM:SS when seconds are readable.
**5:38**
